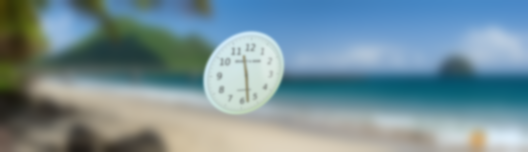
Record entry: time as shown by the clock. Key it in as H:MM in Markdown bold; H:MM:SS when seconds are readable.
**11:28**
